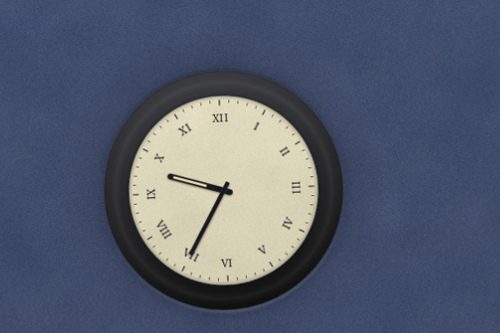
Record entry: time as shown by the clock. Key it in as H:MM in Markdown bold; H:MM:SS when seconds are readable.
**9:35**
